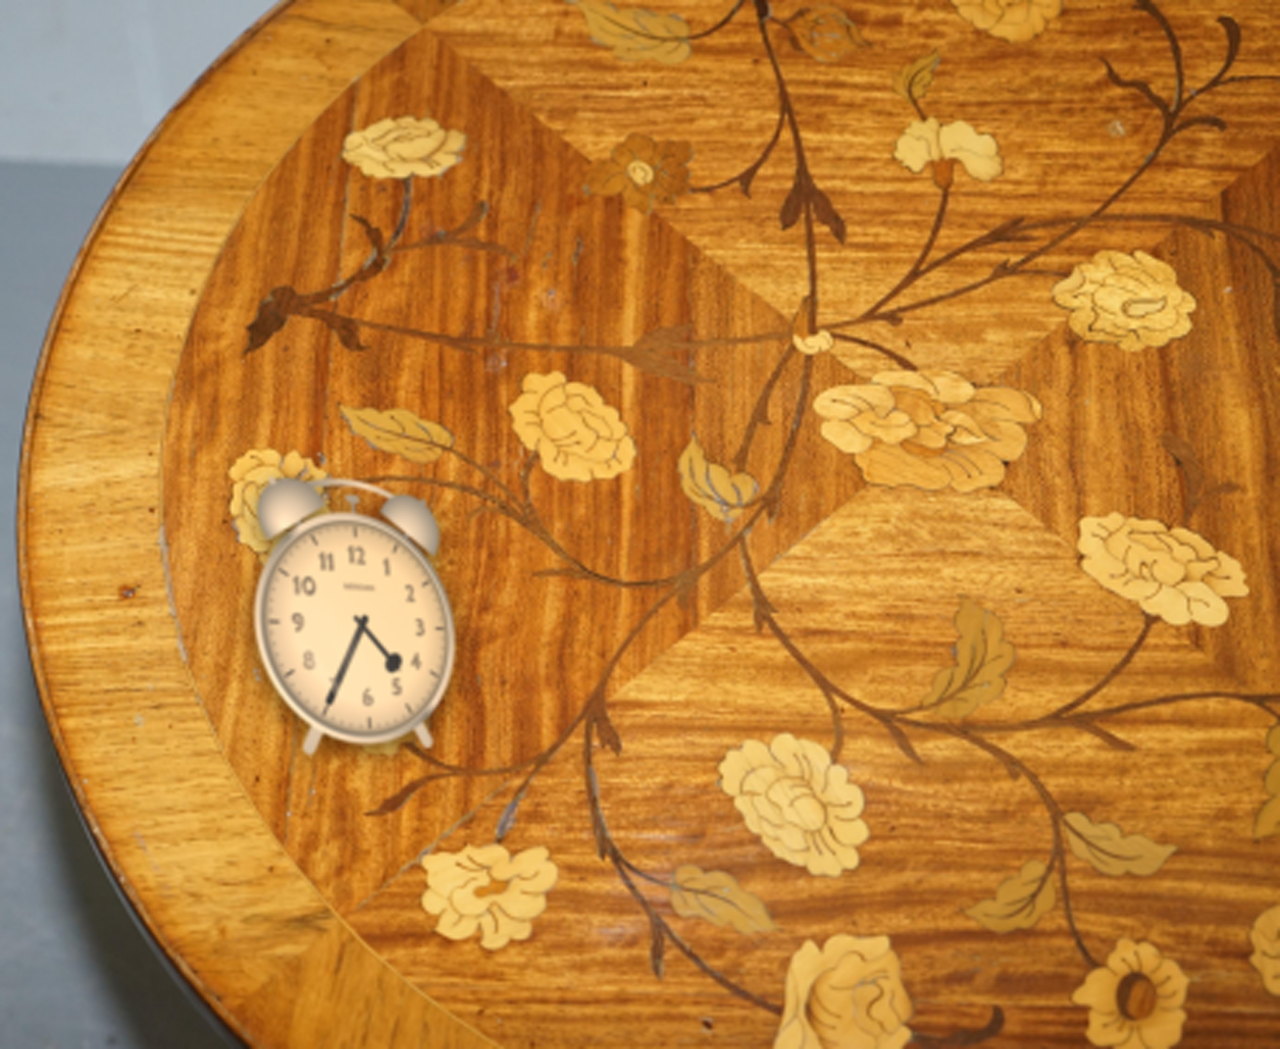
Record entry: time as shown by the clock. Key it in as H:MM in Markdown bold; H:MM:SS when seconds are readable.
**4:35**
